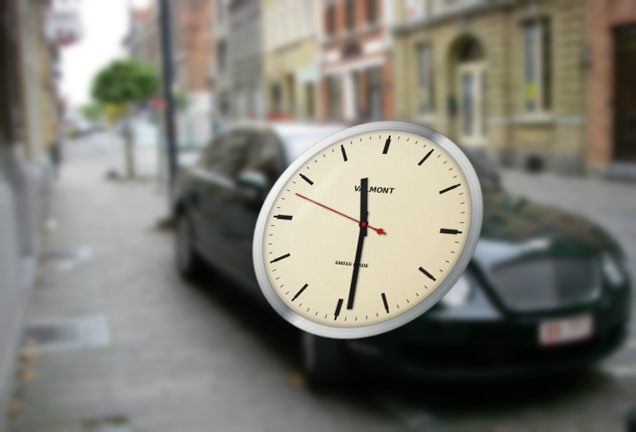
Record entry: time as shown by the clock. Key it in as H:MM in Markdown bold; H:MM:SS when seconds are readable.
**11:28:48**
